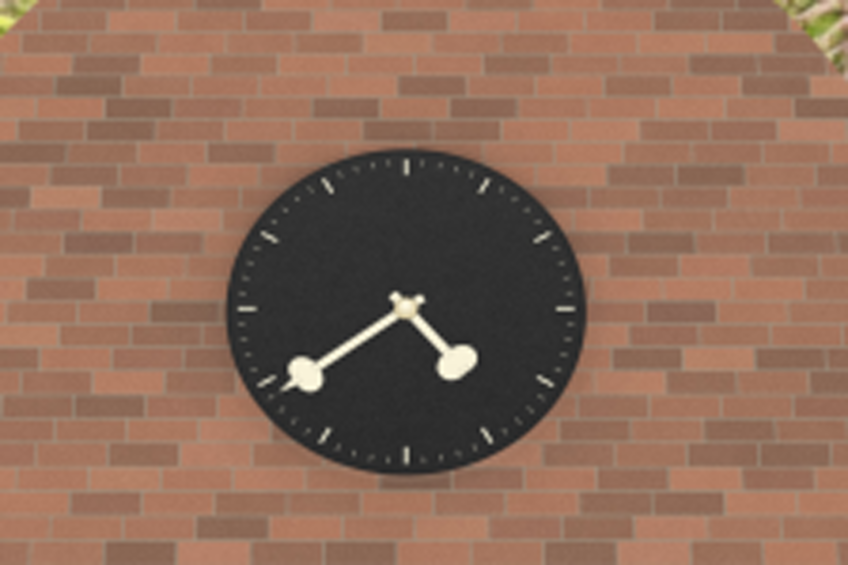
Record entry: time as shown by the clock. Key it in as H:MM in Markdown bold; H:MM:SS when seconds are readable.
**4:39**
